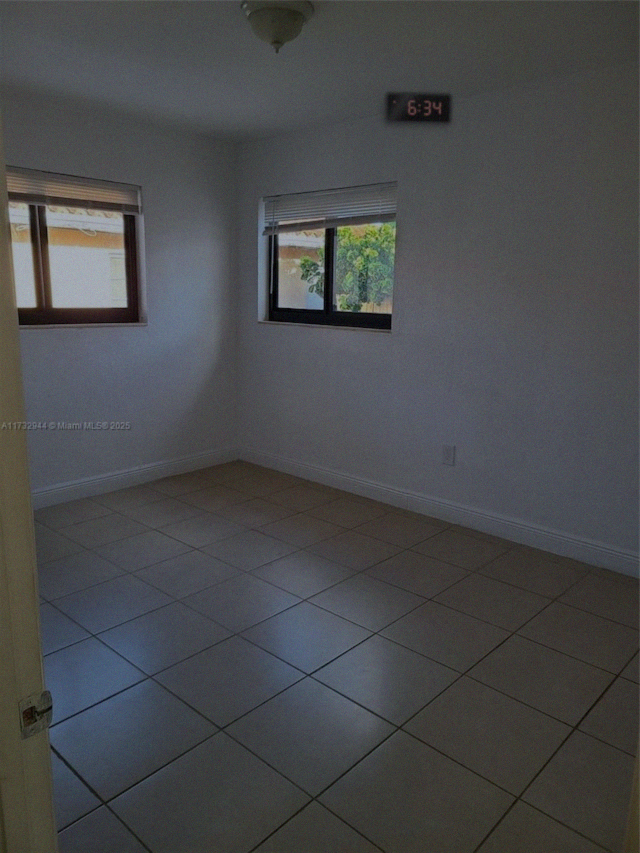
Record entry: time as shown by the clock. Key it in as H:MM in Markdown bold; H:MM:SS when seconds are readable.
**6:34**
